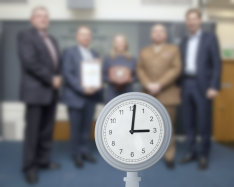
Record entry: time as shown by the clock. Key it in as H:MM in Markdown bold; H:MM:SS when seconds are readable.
**3:01**
